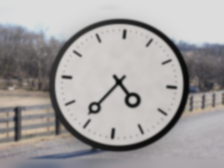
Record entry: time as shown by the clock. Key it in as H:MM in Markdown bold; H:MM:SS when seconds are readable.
**4:36**
